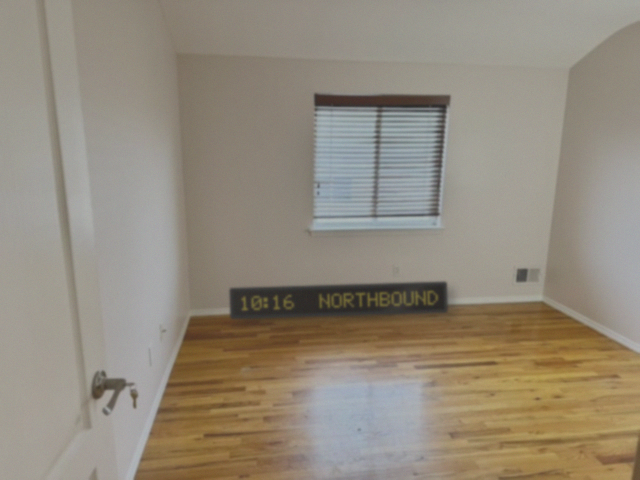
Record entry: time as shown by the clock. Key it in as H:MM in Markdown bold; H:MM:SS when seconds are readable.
**10:16**
